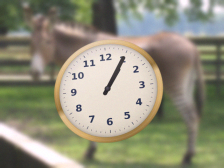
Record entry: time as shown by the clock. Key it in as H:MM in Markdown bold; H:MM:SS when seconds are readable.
**1:05**
